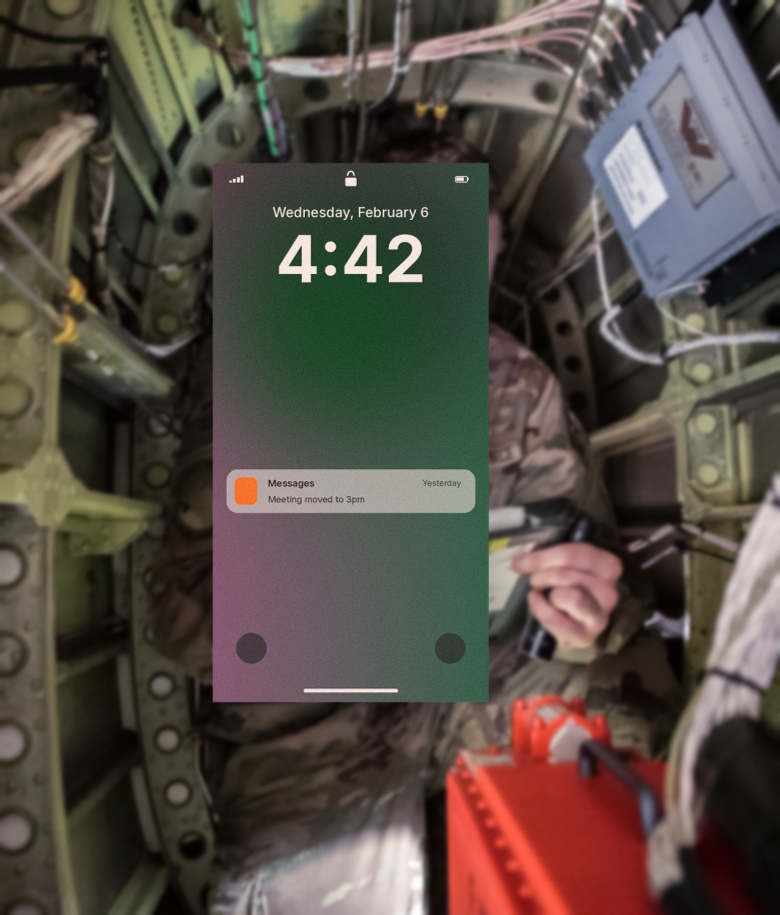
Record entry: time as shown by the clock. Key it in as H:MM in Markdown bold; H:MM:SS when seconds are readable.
**4:42**
